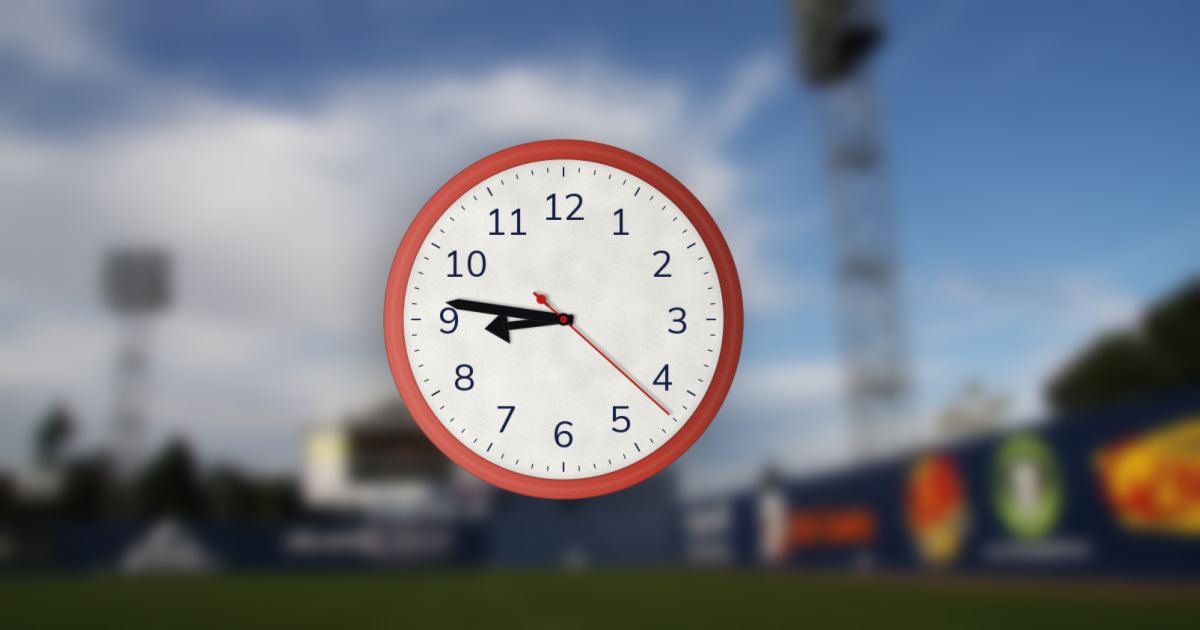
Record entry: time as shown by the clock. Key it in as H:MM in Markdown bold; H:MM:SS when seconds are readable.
**8:46:22**
